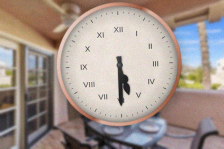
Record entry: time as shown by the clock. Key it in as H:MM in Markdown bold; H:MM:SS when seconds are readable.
**5:30**
